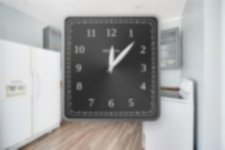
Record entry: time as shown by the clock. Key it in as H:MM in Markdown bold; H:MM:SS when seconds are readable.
**12:07**
